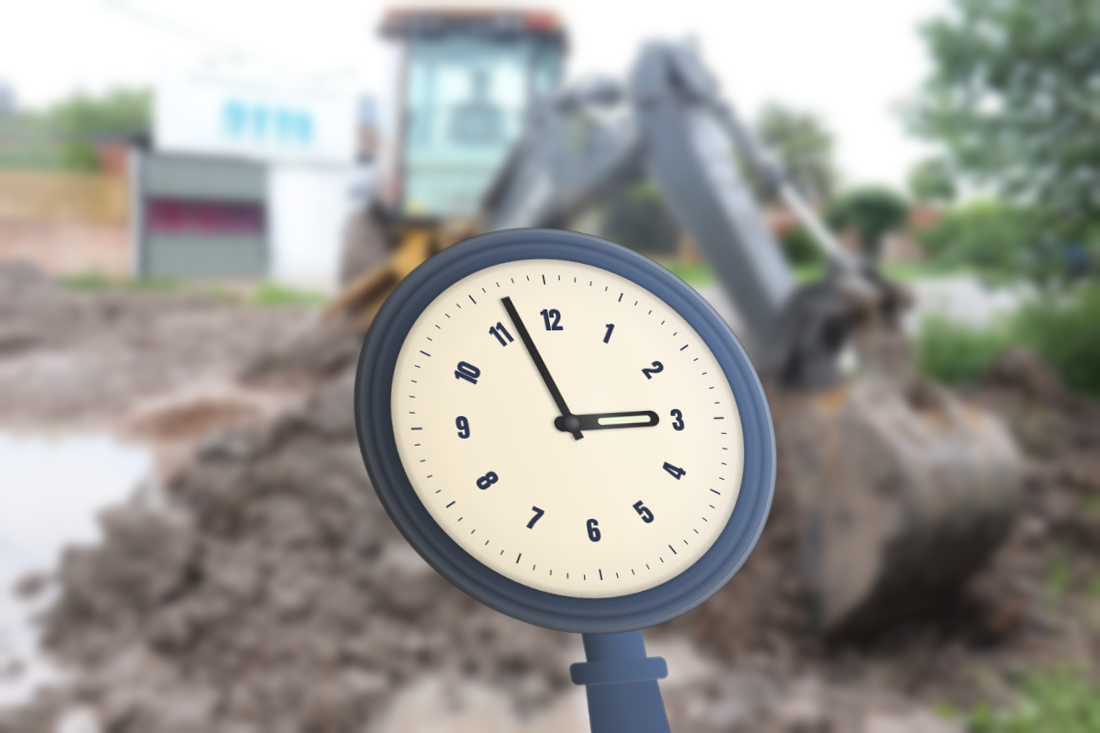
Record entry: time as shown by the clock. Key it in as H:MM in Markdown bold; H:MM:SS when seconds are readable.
**2:57**
